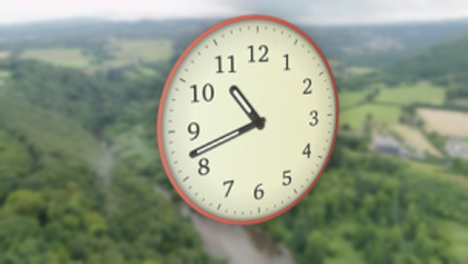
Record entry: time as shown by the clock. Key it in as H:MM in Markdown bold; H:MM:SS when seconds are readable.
**10:42**
